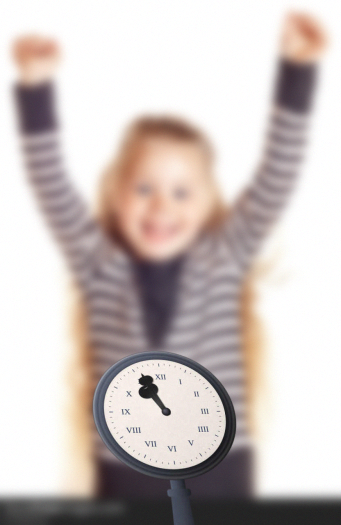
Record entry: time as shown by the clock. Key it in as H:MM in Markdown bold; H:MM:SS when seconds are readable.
**10:56**
